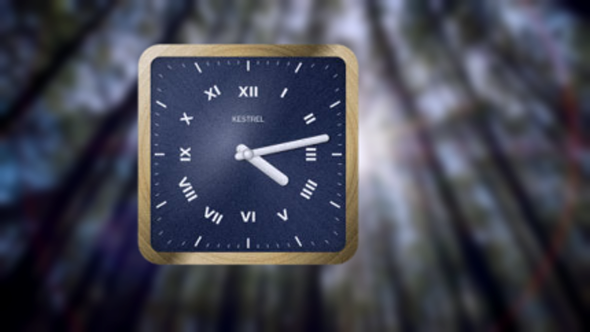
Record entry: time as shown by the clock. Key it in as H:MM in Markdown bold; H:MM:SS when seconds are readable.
**4:13**
